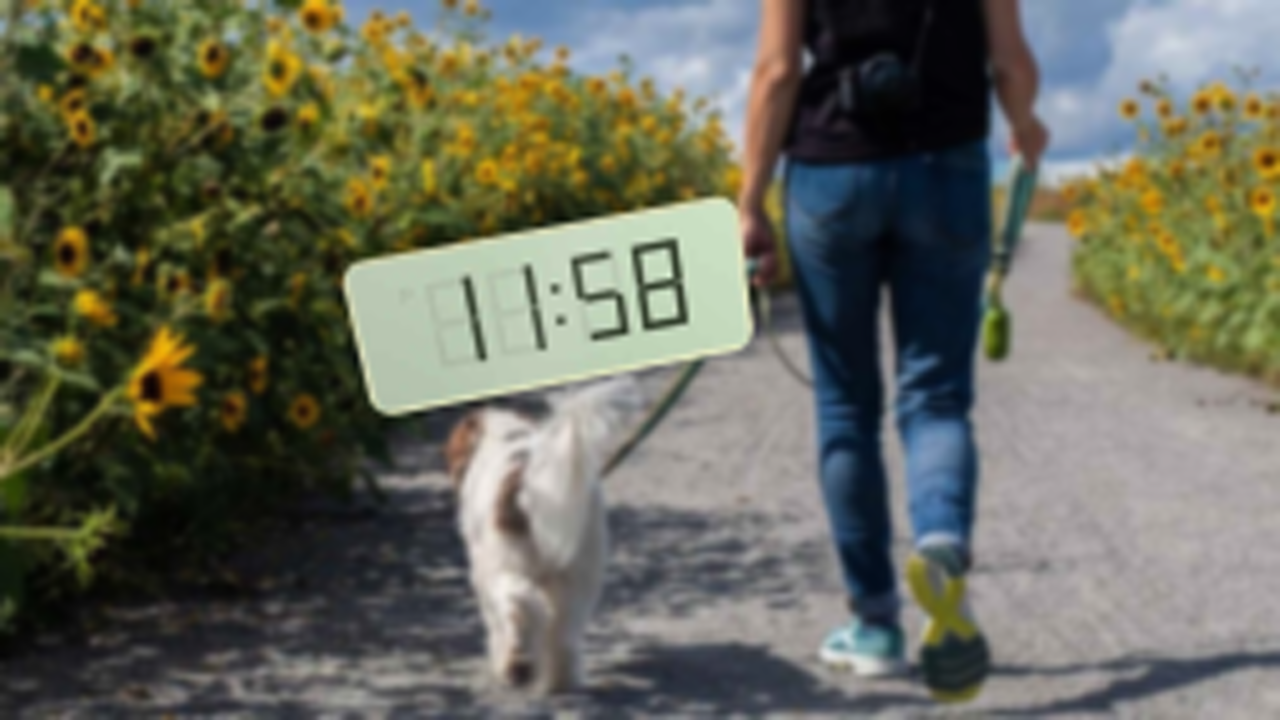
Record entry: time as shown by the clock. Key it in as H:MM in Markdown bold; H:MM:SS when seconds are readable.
**11:58**
